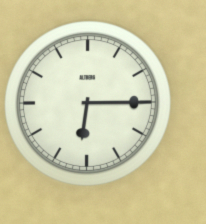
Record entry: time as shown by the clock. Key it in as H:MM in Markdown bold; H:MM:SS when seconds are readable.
**6:15**
